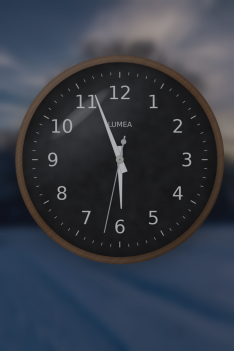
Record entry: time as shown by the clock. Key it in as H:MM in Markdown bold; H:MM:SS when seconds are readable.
**5:56:32**
